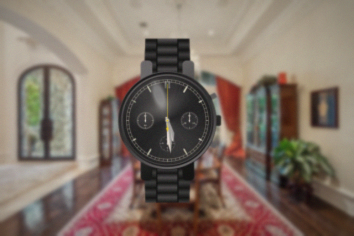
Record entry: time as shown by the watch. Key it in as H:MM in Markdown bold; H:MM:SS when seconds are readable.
**5:29**
